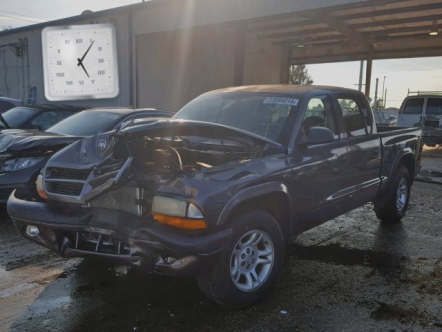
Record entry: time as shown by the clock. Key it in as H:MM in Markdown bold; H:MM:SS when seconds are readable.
**5:06**
